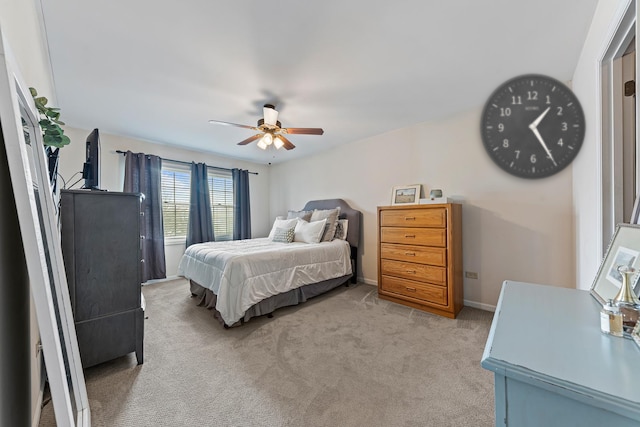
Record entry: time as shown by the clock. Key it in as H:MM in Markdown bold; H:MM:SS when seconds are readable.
**1:25**
